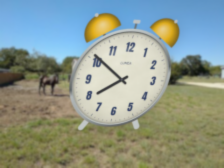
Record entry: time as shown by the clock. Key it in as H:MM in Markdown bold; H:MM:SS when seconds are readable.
**7:51**
